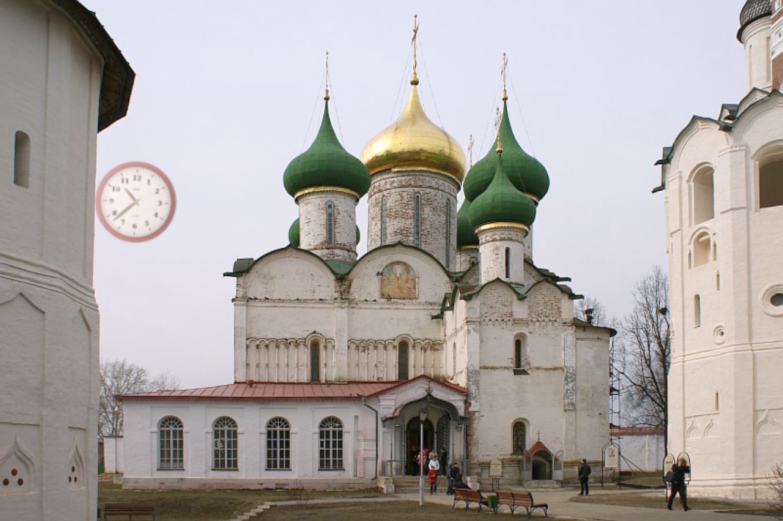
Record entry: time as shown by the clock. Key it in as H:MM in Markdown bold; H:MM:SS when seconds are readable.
**10:38**
